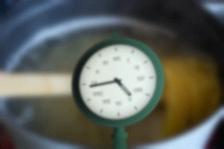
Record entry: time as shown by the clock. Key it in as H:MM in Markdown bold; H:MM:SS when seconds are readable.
**4:44**
